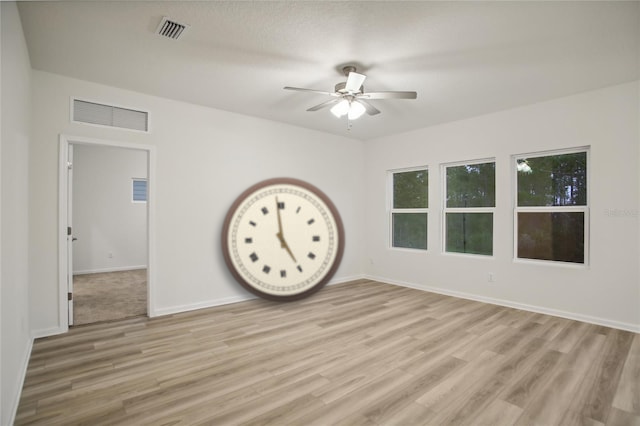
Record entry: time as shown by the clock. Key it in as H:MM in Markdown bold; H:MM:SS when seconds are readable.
**4:59**
